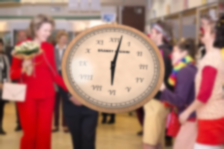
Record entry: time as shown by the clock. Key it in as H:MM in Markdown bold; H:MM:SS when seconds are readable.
**6:02**
